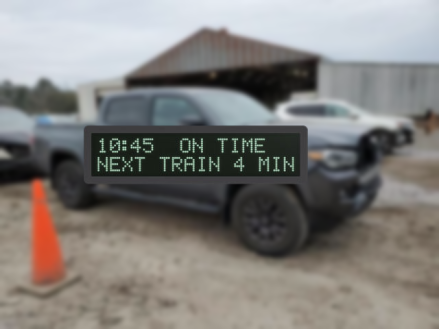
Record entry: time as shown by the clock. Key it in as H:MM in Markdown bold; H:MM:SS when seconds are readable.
**10:45**
